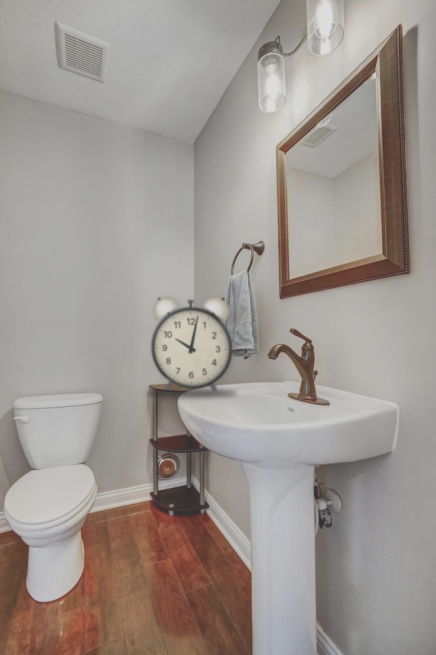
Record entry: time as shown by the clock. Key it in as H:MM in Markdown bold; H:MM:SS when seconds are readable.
**10:02**
